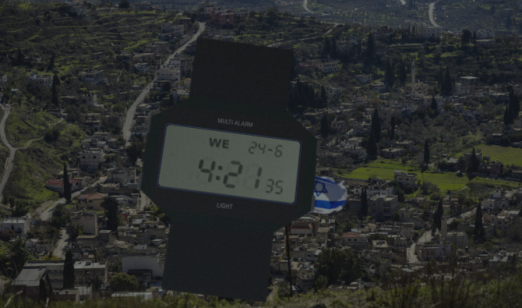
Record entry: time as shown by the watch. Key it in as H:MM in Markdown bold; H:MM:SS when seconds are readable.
**4:21:35**
